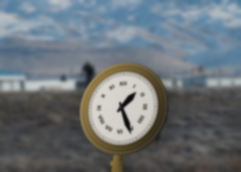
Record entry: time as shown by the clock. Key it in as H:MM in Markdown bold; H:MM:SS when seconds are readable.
**1:26**
